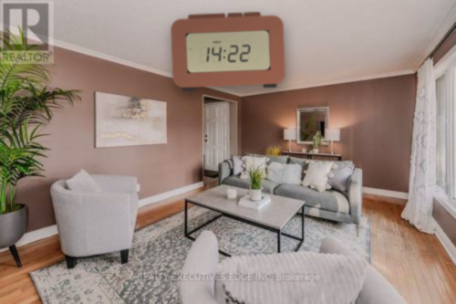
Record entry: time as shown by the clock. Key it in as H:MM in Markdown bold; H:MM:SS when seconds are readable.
**14:22**
